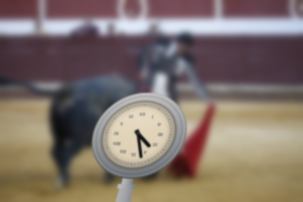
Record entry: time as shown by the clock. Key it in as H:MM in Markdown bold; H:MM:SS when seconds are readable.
**4:27**
